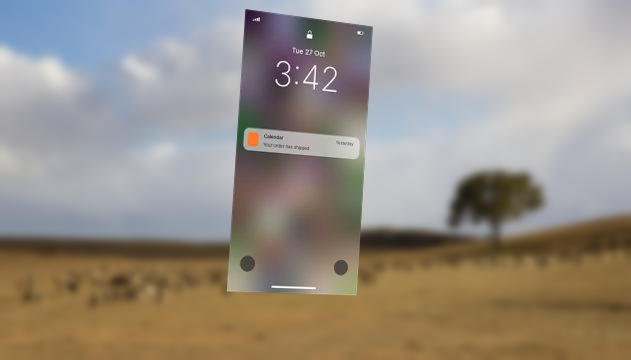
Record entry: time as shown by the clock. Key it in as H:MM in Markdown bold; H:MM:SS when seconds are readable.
**3:42**
